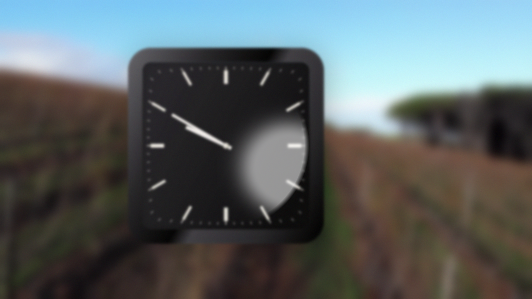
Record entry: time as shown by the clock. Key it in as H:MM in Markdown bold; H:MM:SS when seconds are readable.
**9:50**
